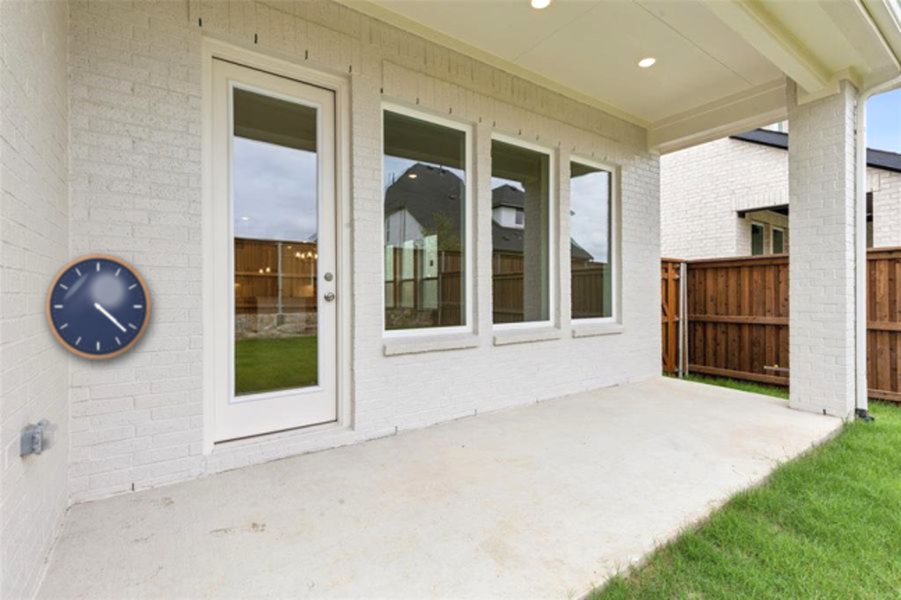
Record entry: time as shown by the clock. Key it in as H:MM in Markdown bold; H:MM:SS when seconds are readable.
**4:22**
